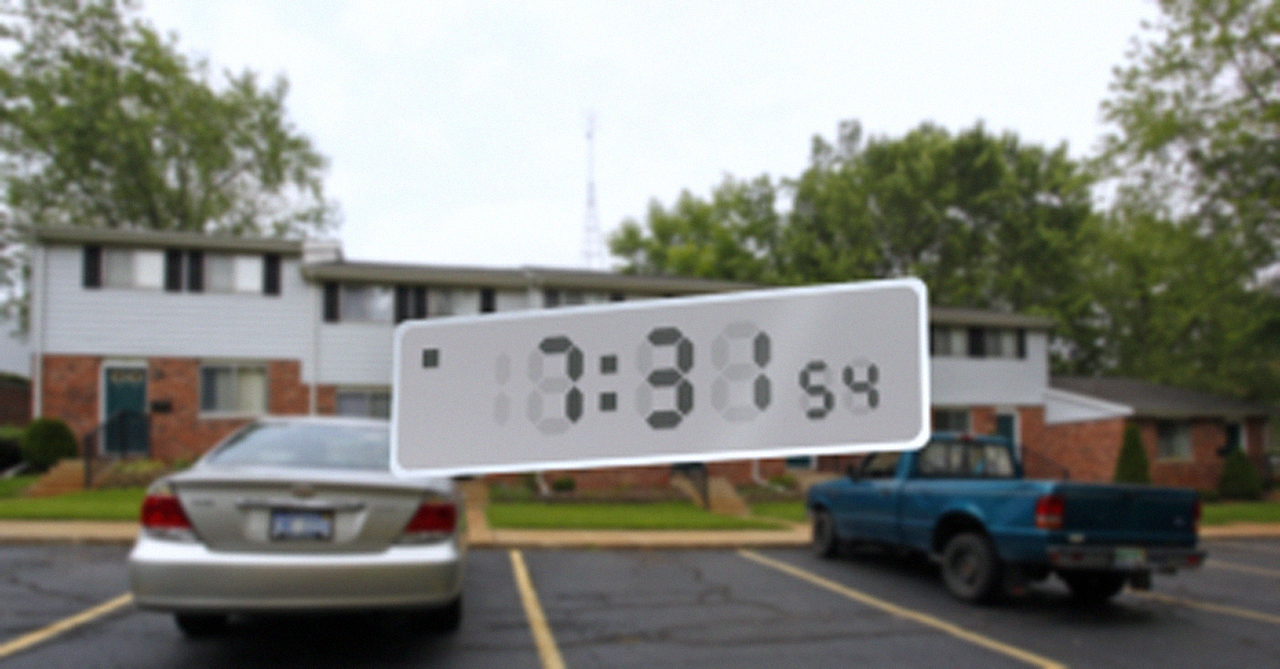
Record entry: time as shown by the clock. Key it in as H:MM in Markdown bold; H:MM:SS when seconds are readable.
**7:31:54**
